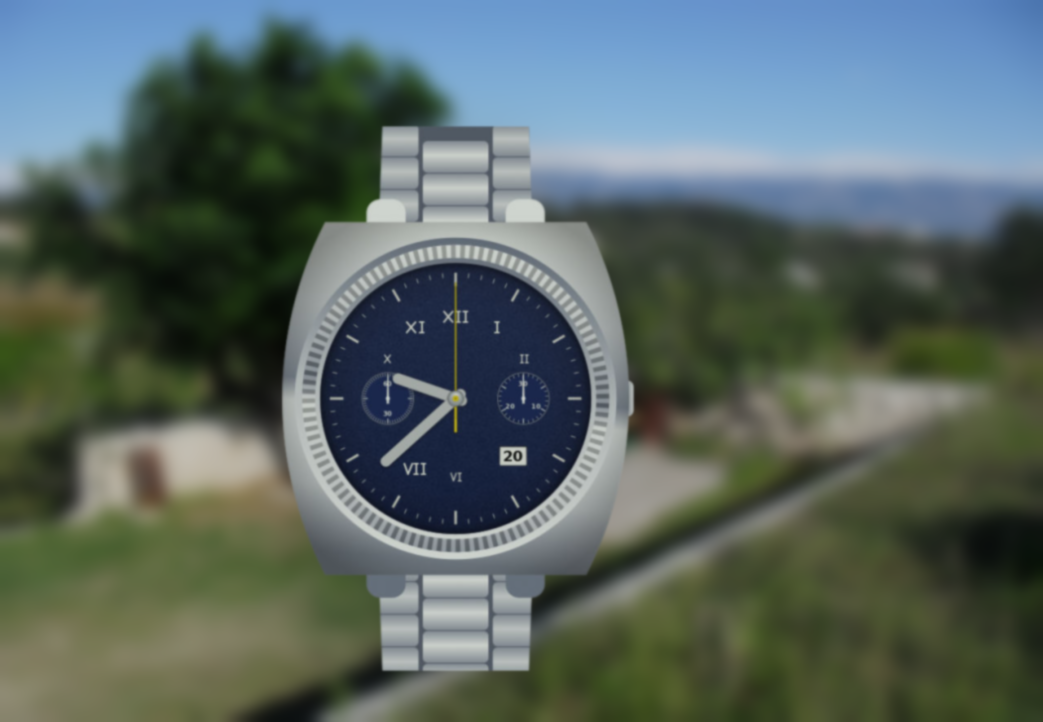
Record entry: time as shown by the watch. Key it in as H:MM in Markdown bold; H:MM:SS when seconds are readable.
**9:38**
